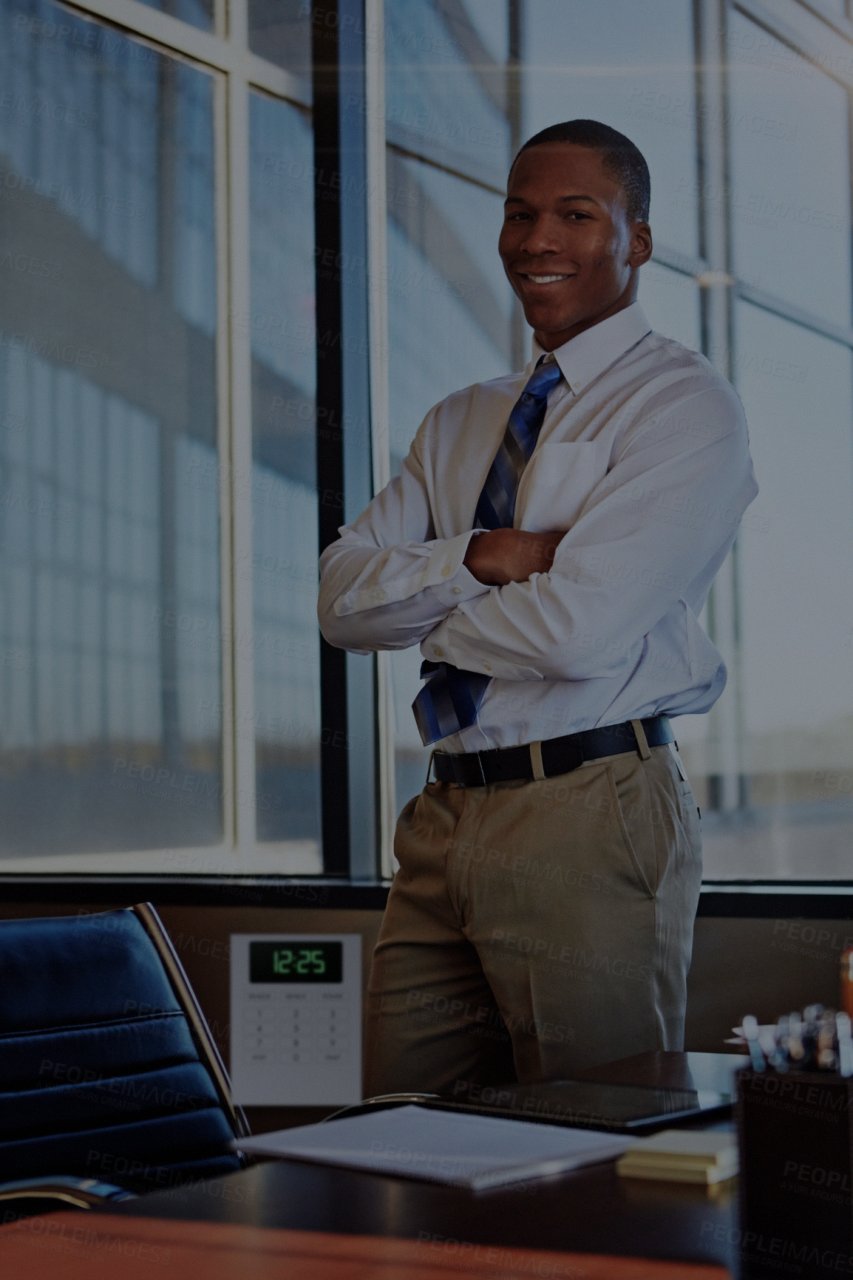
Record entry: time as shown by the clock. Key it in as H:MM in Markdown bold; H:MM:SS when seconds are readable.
**12:25**
